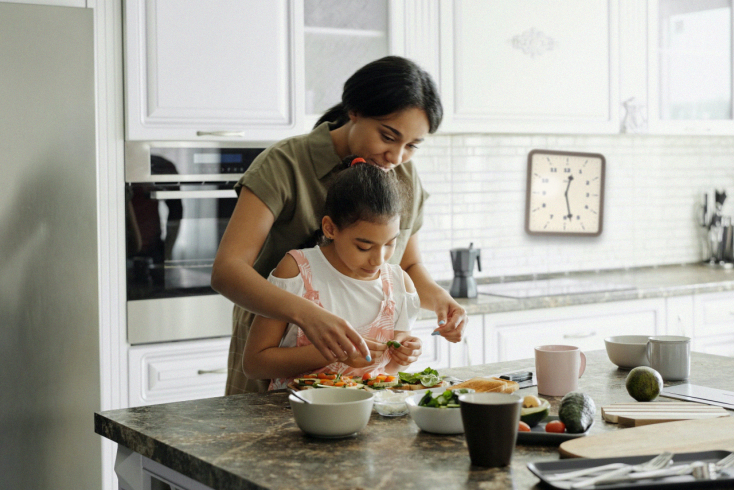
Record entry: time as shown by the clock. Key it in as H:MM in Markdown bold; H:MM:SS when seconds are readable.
**12:28**
